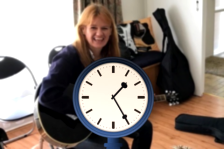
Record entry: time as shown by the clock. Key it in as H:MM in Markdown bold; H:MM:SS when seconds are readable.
**1:25**
